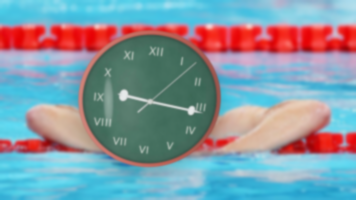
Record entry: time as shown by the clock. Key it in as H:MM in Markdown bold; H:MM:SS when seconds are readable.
**9:16:07**
